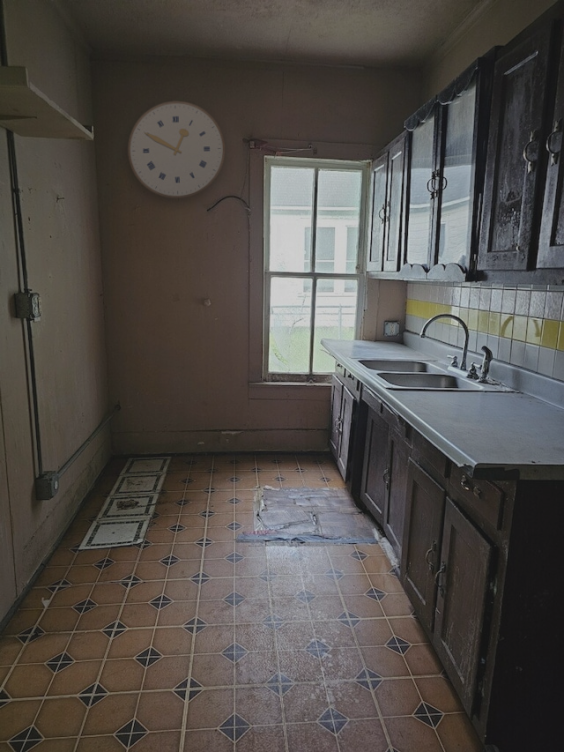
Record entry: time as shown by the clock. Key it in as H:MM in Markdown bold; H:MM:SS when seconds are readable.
**12:50**
